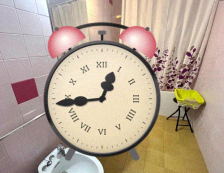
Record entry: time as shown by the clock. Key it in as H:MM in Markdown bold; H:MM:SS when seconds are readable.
**12:44**
